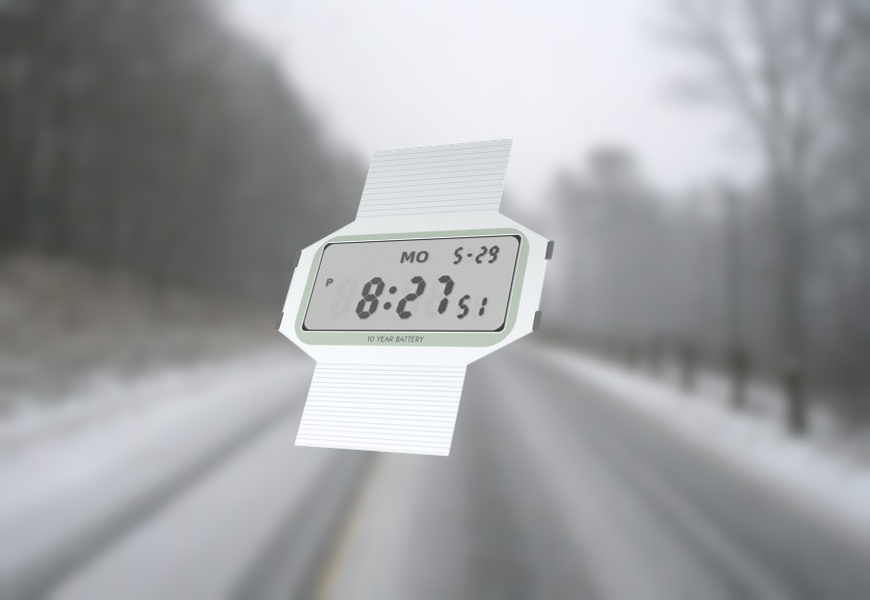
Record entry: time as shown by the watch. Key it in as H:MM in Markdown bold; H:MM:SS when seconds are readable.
**8:27:51**
